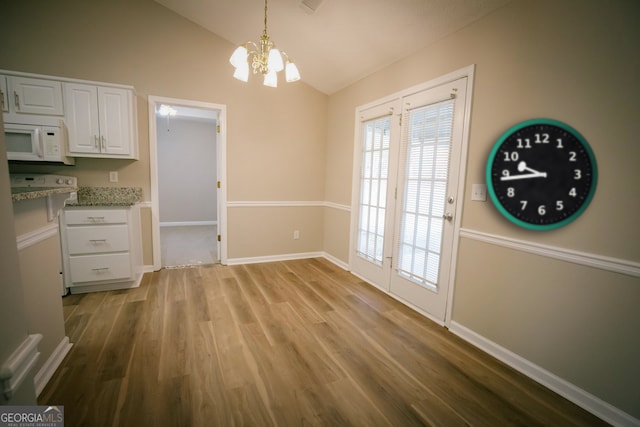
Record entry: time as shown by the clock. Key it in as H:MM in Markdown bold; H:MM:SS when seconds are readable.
**9:44**
